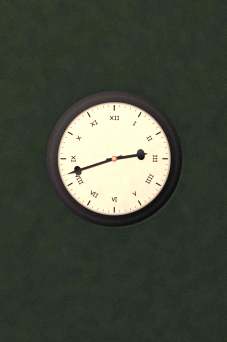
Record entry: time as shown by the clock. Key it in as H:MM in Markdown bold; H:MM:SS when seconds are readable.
**2:42**
